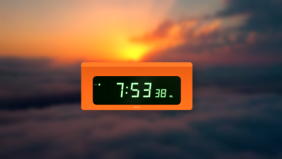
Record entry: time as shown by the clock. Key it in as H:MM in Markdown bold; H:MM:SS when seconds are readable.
**7:53:38**
